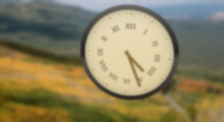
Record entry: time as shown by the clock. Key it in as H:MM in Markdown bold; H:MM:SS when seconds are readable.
**4:26**
